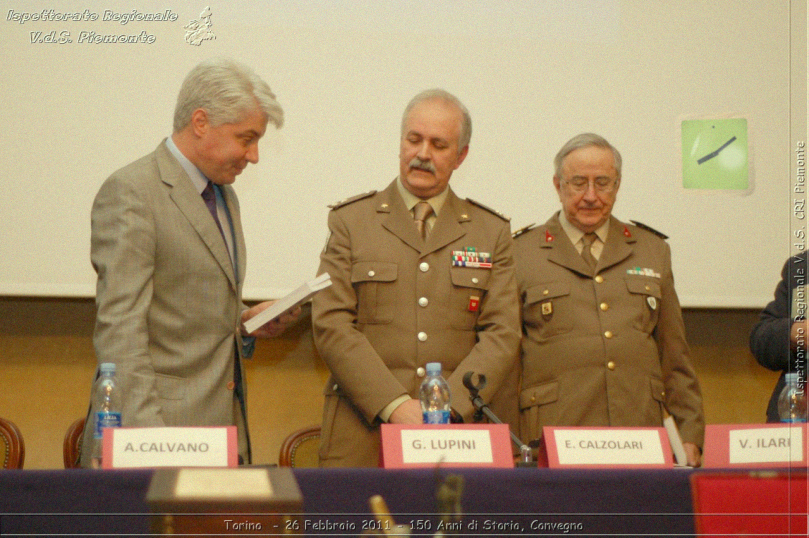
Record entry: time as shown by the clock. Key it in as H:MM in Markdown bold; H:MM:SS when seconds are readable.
**8:09**
